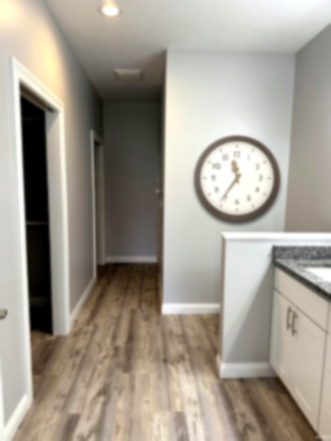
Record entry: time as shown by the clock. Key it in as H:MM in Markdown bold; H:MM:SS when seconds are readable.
**11:36**
